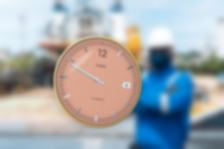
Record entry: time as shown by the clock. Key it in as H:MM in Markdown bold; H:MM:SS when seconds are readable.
**9:49**
